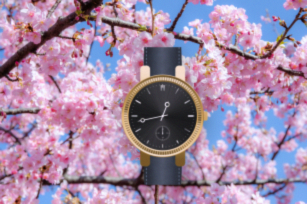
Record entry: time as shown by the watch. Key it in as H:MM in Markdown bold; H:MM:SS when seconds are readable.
**12:43**
